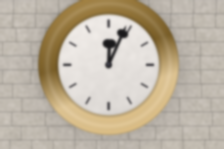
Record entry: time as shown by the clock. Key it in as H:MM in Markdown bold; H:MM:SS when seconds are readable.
**12:04**
